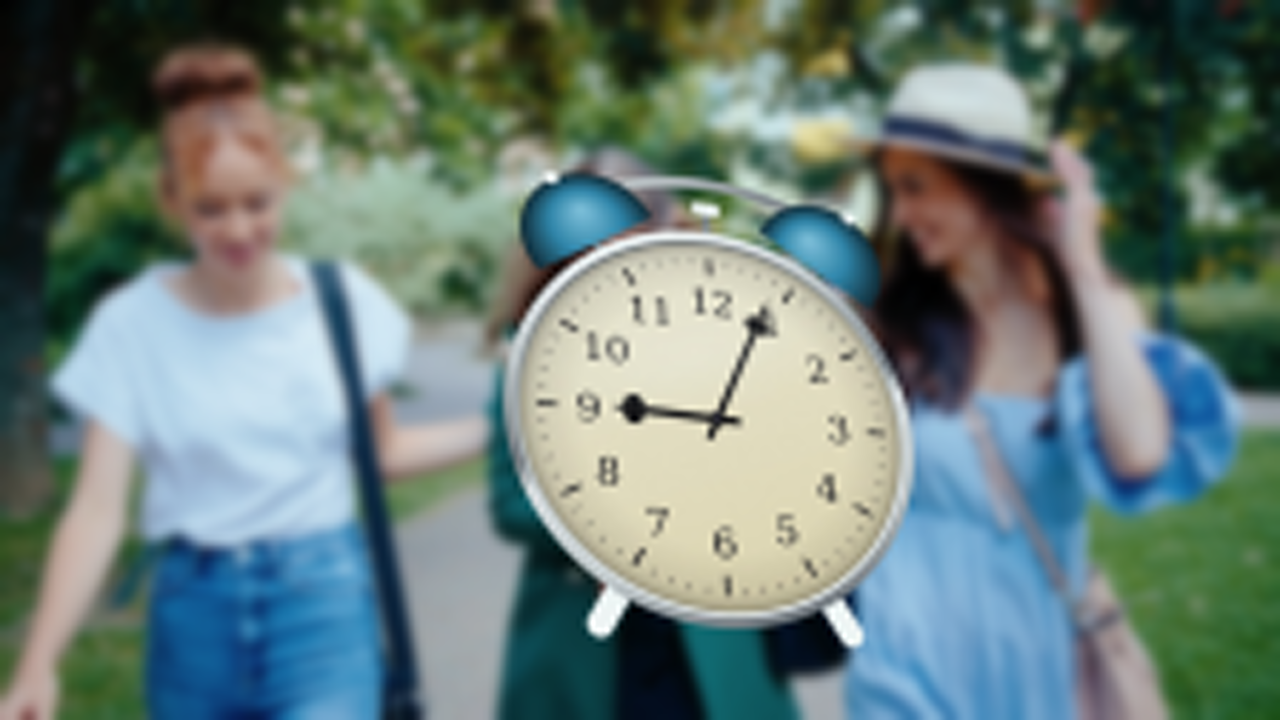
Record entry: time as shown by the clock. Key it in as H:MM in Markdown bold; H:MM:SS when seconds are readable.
**9:04**
